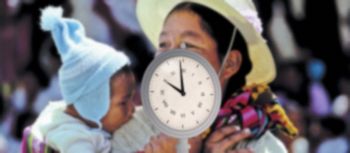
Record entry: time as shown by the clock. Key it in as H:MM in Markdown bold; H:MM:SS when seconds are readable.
**9:59**
